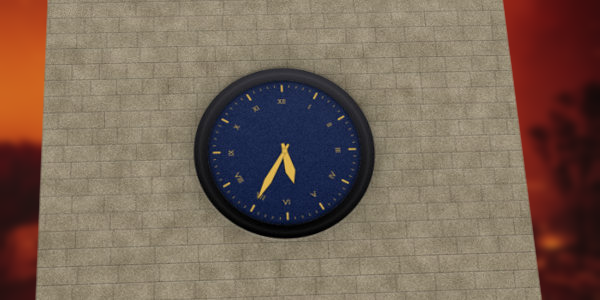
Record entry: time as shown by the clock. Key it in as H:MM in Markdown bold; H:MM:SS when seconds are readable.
**5:35**
